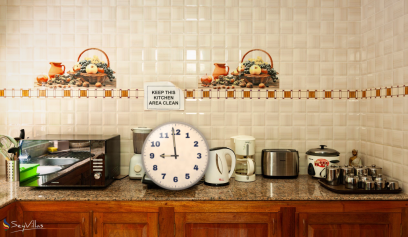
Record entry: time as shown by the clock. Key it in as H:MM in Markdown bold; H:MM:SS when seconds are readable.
**8:59**
